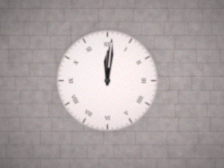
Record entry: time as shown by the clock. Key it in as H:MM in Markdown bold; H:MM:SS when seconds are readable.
**12:01**
